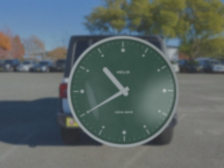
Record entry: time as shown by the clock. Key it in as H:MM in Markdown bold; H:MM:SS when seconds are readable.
**10:40**
